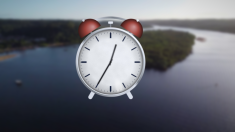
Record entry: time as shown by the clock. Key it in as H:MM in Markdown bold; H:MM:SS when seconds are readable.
**12:35**
